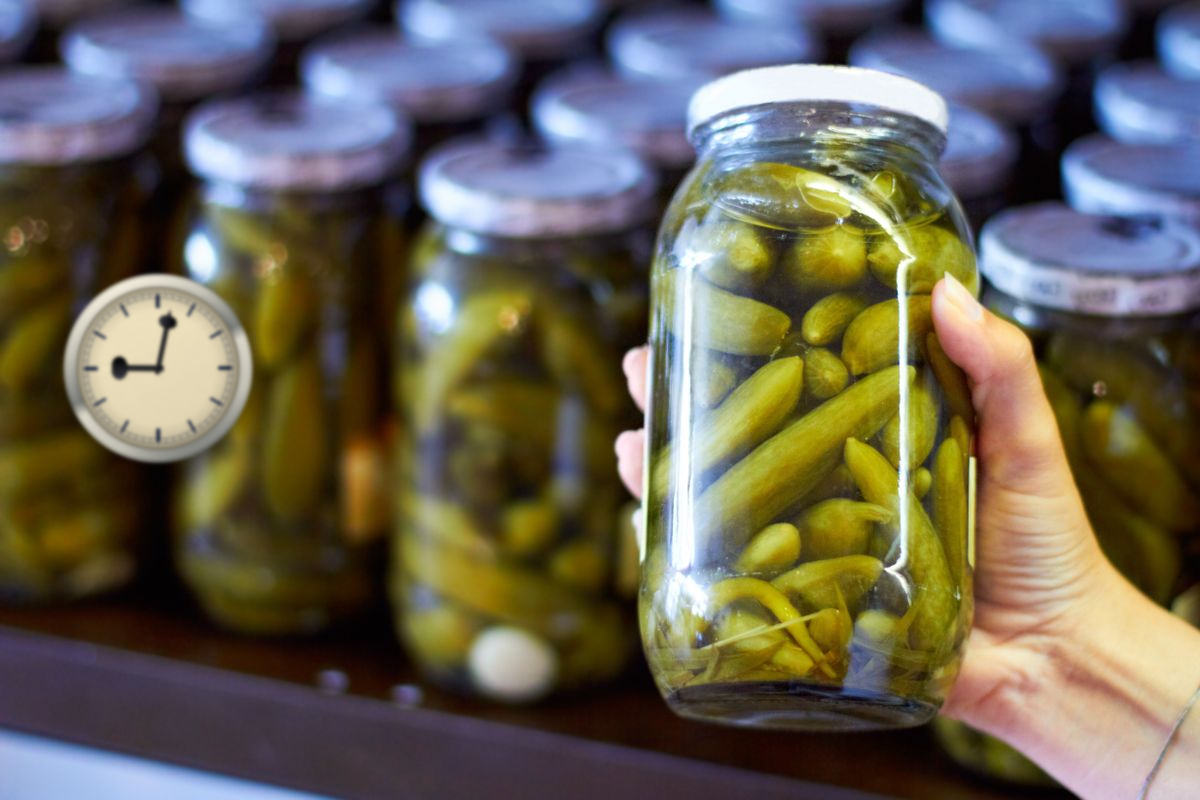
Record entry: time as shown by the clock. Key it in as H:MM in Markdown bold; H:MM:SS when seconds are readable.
**9:02**
